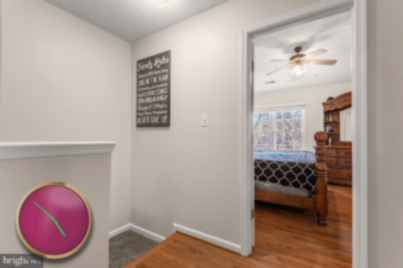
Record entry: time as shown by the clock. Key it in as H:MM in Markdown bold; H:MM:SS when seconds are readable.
**4:52**
